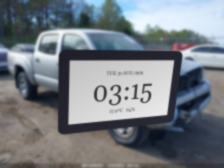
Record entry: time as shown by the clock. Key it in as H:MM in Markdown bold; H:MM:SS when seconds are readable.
**3:15**
